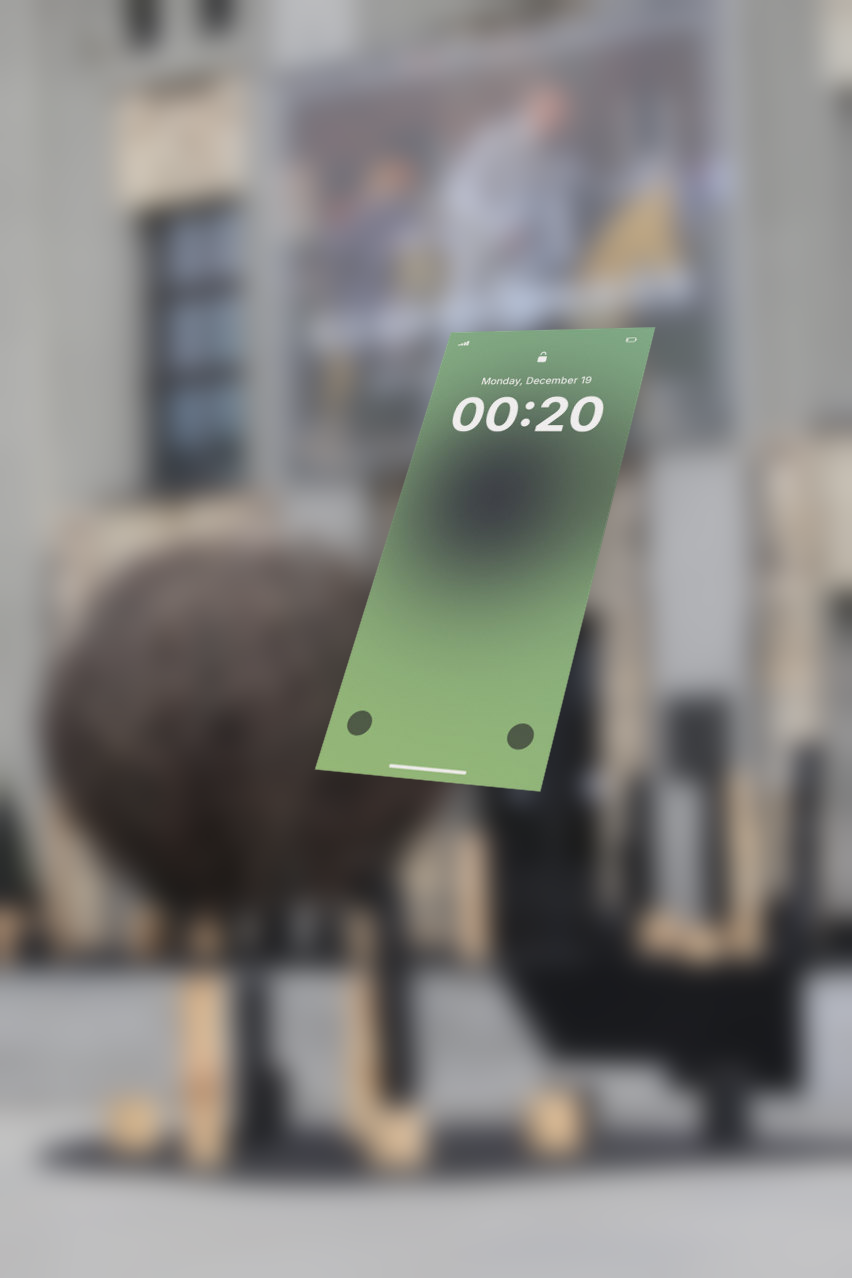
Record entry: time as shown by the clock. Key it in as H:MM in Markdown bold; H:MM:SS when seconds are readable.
**0:20**
